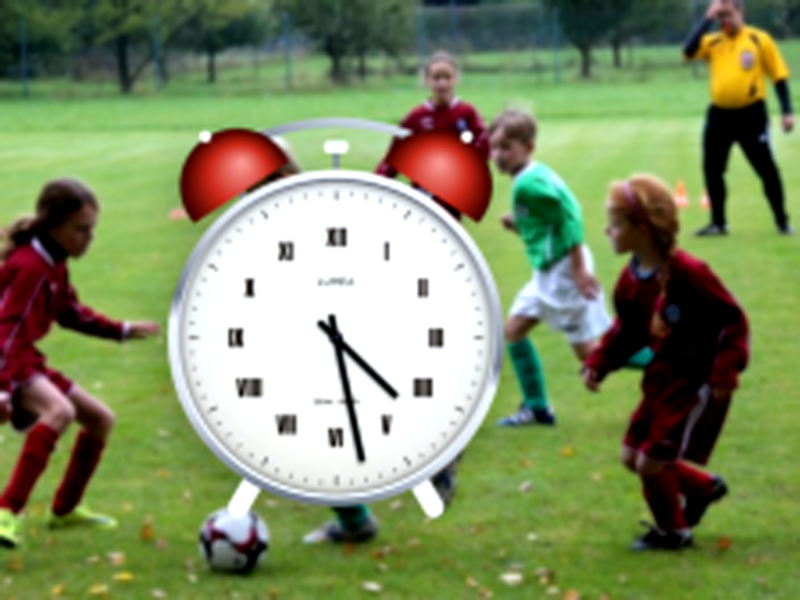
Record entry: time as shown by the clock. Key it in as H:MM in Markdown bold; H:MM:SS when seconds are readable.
**4:28**
